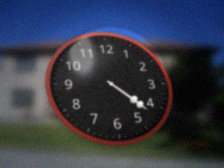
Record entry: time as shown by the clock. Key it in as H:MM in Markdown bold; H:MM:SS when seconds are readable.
**4:22**
